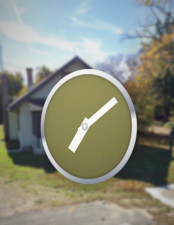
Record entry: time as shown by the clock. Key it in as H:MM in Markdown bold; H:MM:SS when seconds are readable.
**7:09**
